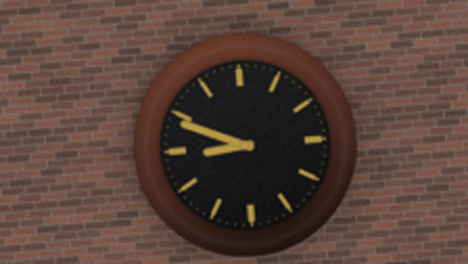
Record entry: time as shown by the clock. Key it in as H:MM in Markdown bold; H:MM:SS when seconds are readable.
**8:49**
